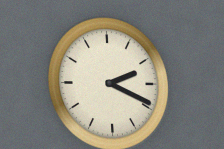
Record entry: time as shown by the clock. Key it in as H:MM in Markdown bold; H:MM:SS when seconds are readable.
**2:19**
